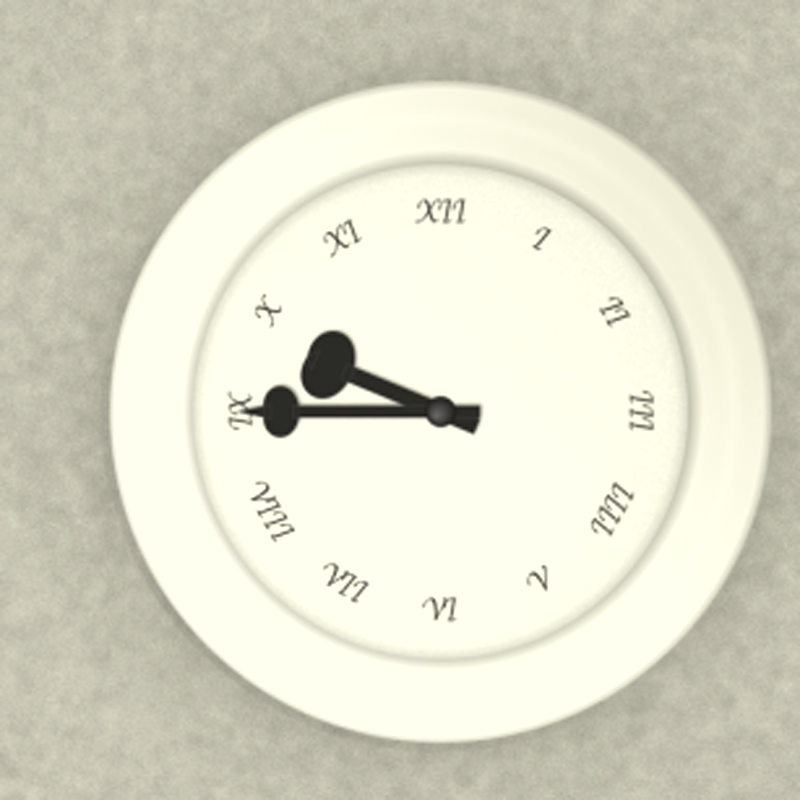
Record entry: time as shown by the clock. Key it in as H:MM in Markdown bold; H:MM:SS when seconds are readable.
**9:45**
